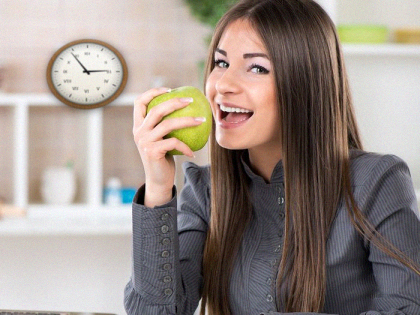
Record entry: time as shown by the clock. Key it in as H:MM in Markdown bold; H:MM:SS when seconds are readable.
**2:54**
